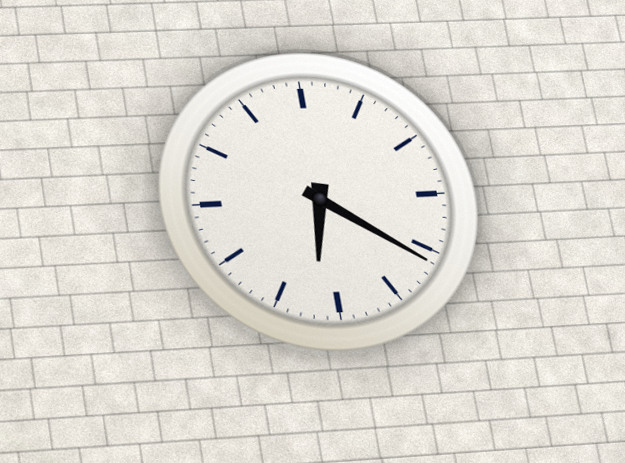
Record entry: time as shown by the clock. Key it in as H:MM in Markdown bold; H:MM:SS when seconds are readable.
**6:21**
